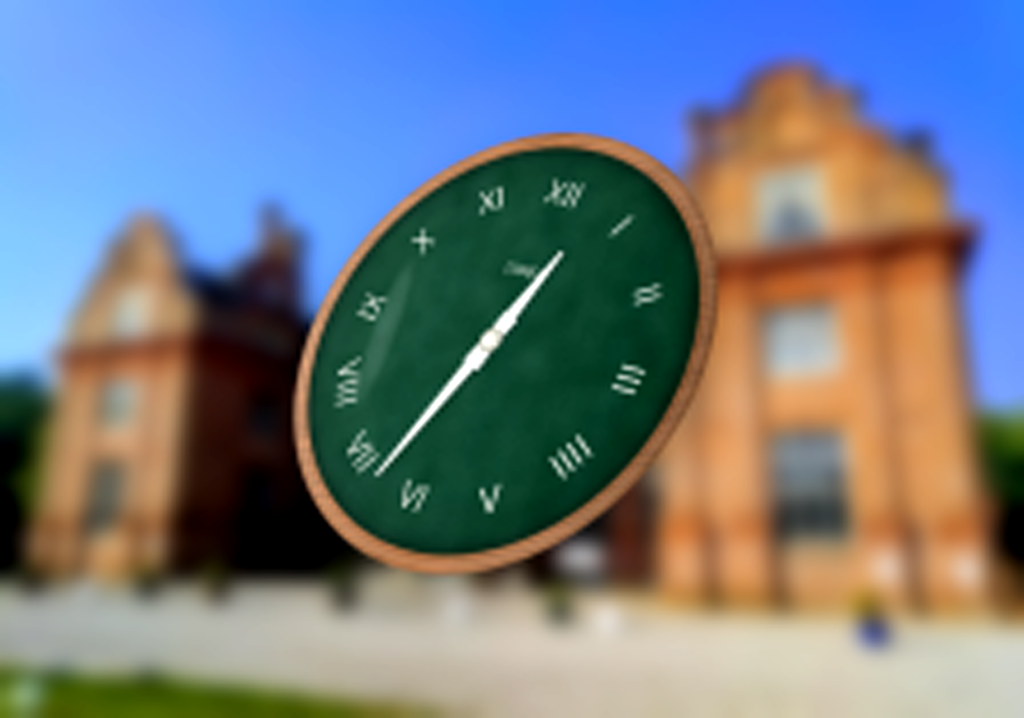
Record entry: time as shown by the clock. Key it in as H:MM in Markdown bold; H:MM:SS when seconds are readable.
**12:33**
